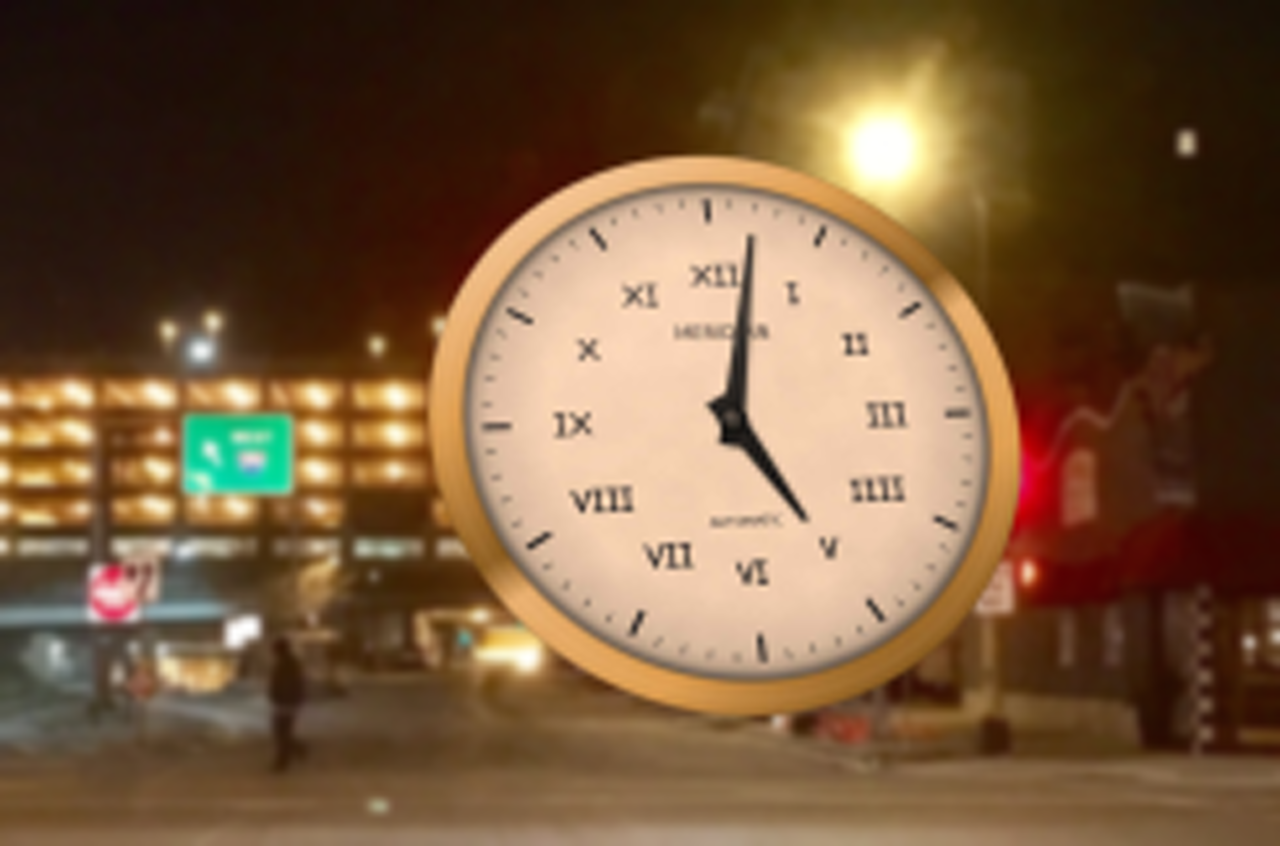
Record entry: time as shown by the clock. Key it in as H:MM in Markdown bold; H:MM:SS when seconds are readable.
**5:02**
